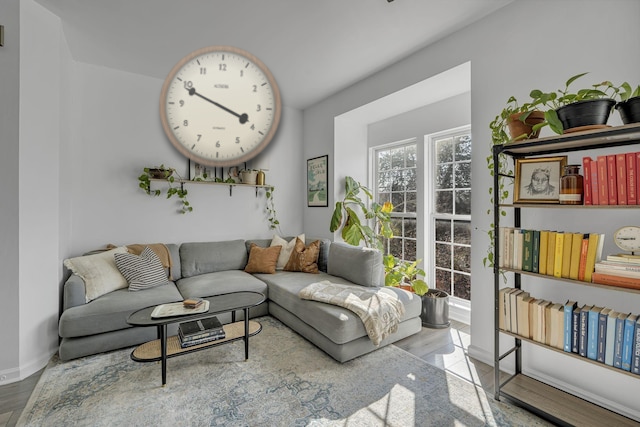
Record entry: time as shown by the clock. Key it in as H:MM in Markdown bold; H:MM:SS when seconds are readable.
**3:49**
